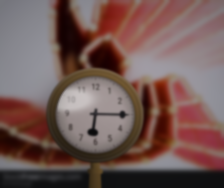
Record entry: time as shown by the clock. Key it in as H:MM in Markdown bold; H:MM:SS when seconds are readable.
**6:15**
